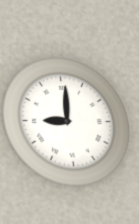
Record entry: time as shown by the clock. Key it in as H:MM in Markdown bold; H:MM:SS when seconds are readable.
**9:01**
